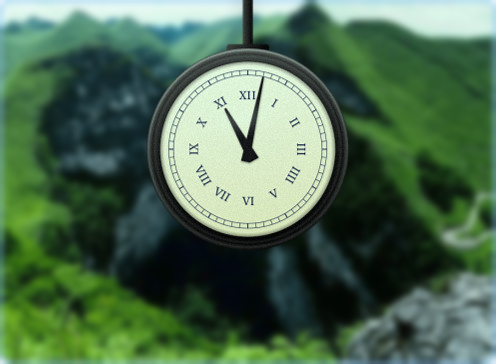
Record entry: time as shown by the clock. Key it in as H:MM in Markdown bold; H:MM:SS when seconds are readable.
**11:02**
